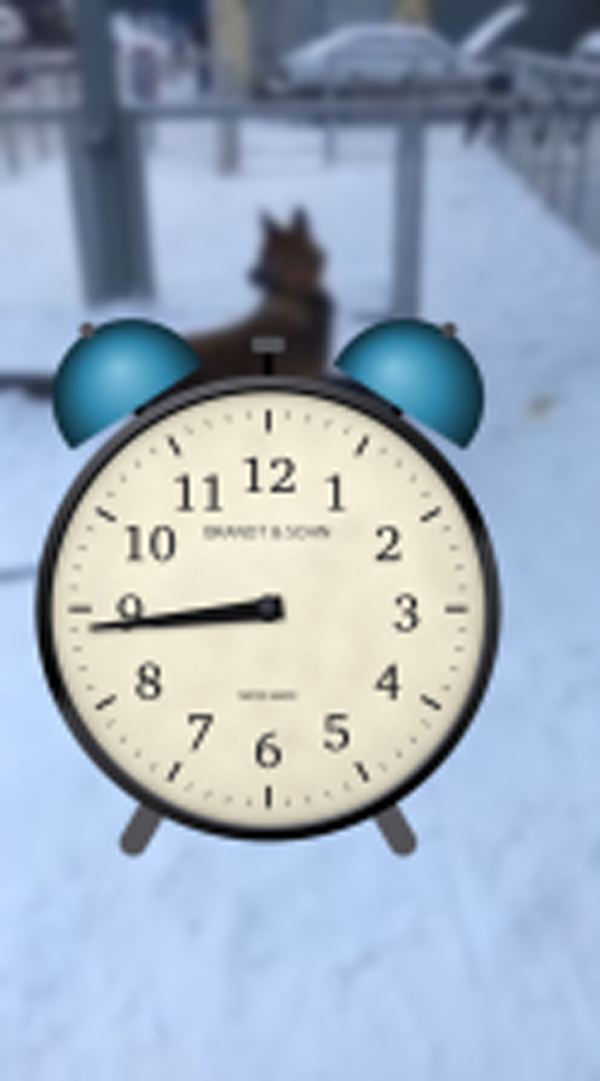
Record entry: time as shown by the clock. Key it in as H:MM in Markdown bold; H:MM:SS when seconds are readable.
**8:44**
